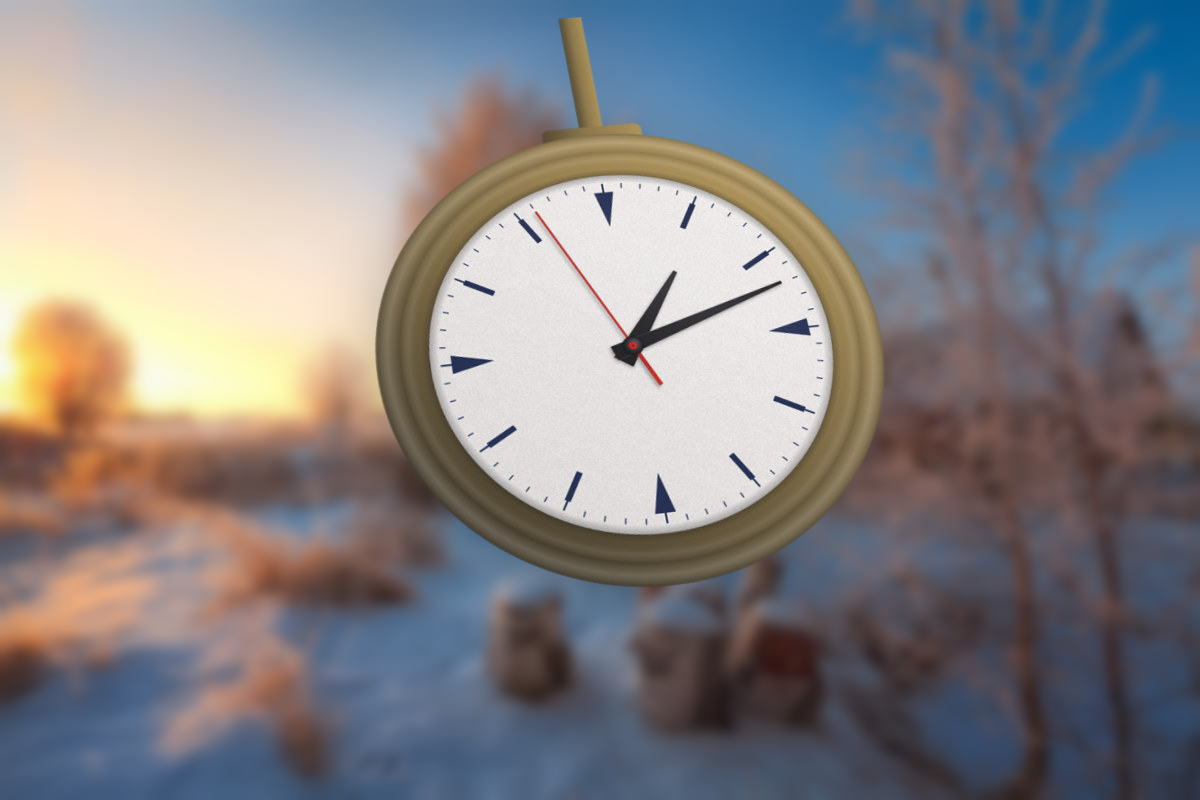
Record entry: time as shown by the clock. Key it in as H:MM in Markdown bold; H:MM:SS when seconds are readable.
**1:11:56**
